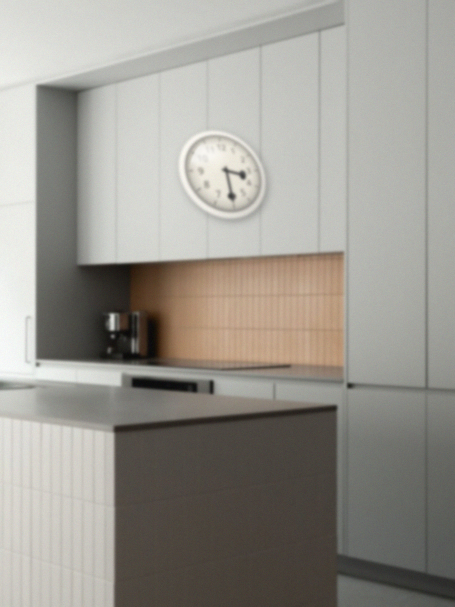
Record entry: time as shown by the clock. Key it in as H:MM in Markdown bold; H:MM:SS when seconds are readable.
**3:30**
